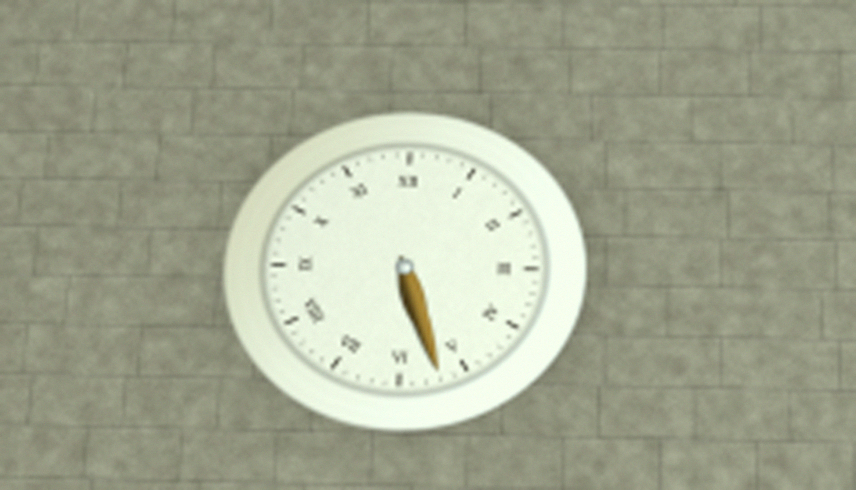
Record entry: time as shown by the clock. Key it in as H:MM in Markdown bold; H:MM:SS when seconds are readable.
**5:27**
